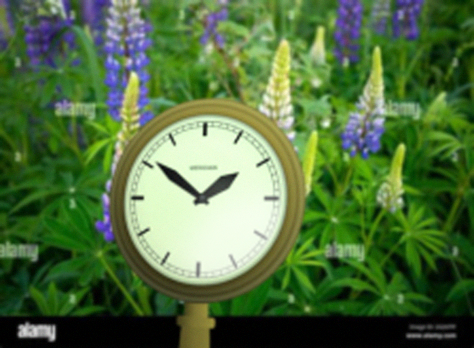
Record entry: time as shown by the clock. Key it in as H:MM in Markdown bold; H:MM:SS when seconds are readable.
**1:51**
